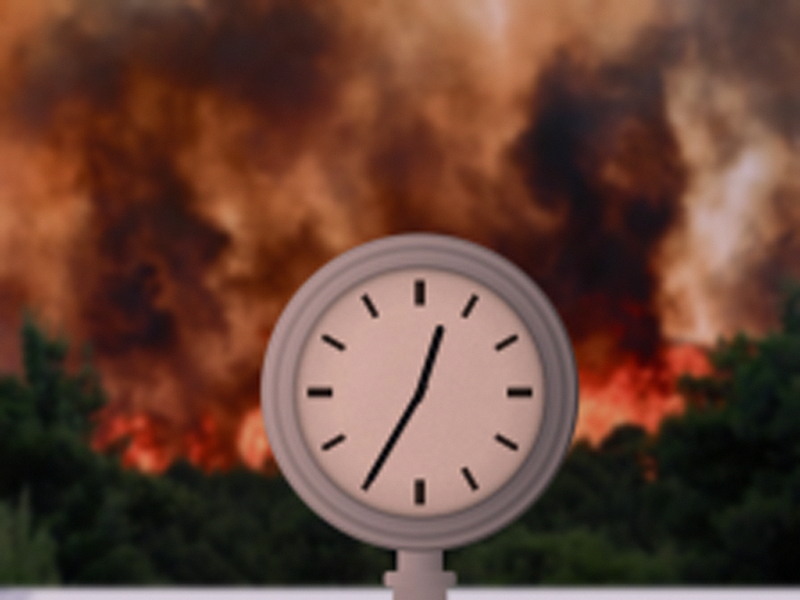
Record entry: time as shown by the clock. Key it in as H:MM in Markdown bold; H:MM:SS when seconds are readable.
**12:35**
